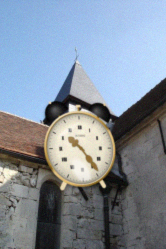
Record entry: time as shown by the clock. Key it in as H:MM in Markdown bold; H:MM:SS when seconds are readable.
**10:24**
